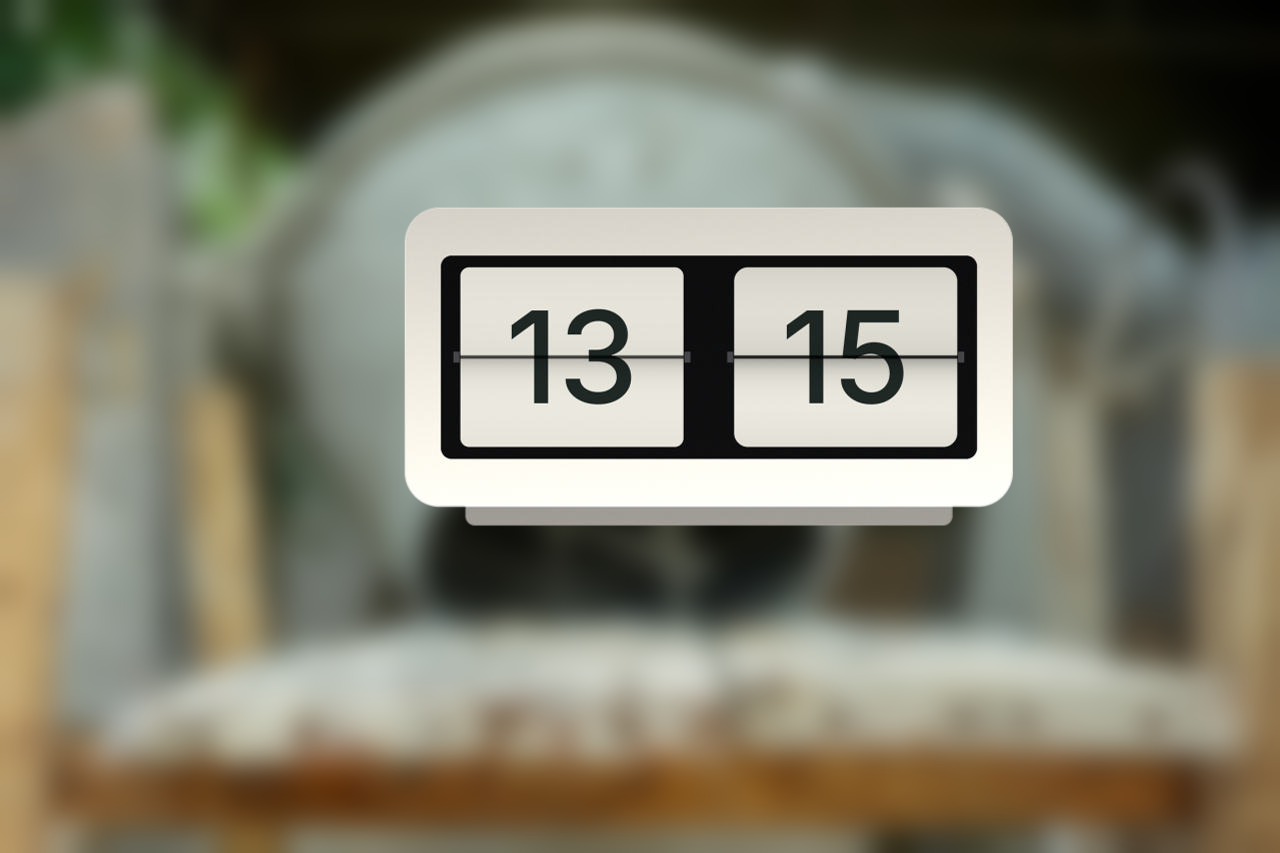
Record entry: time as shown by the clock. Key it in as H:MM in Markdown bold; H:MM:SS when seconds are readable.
**13:15**
